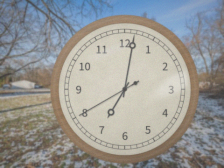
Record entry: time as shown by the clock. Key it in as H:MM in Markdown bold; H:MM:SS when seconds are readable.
**7:01:40**
